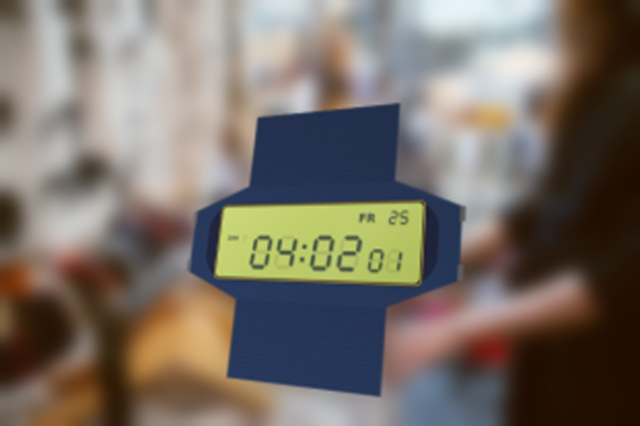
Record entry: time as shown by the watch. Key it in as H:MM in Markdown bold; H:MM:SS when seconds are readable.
**4:02:01**
